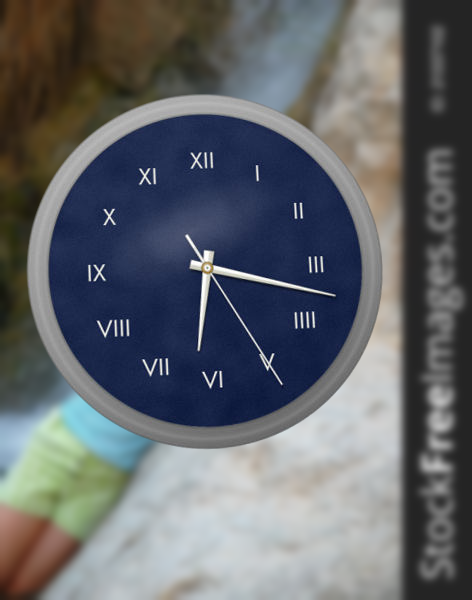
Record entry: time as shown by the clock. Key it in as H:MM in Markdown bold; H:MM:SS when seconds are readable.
**6:17:25**
